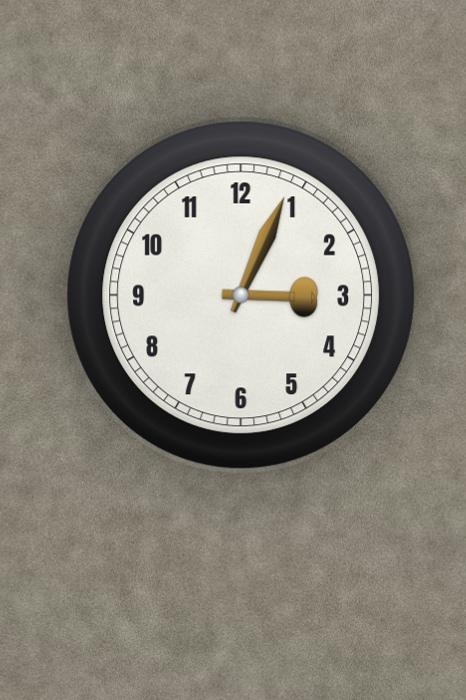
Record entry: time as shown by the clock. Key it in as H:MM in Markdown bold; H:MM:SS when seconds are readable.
**3:04**
